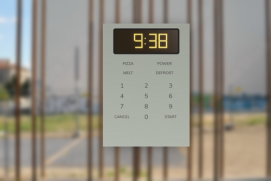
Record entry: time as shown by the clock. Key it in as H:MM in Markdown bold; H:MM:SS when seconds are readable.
**9:38**
